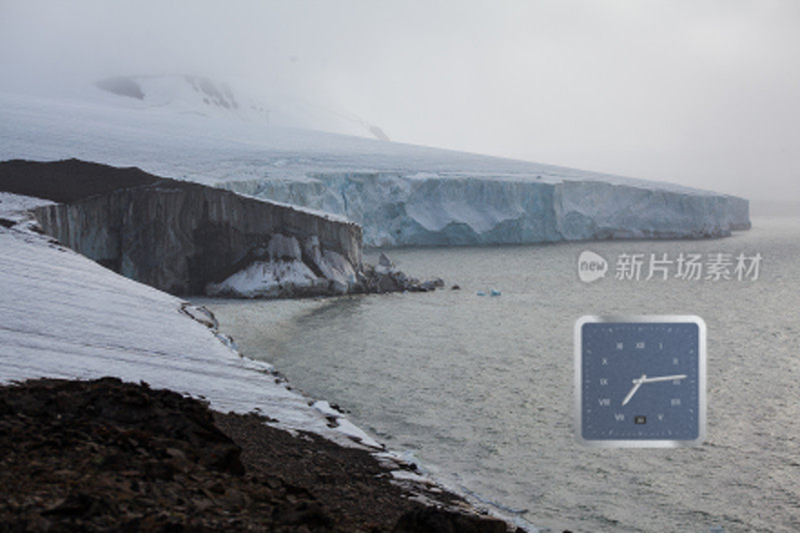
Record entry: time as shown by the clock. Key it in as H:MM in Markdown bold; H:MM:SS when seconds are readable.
**7:14**
